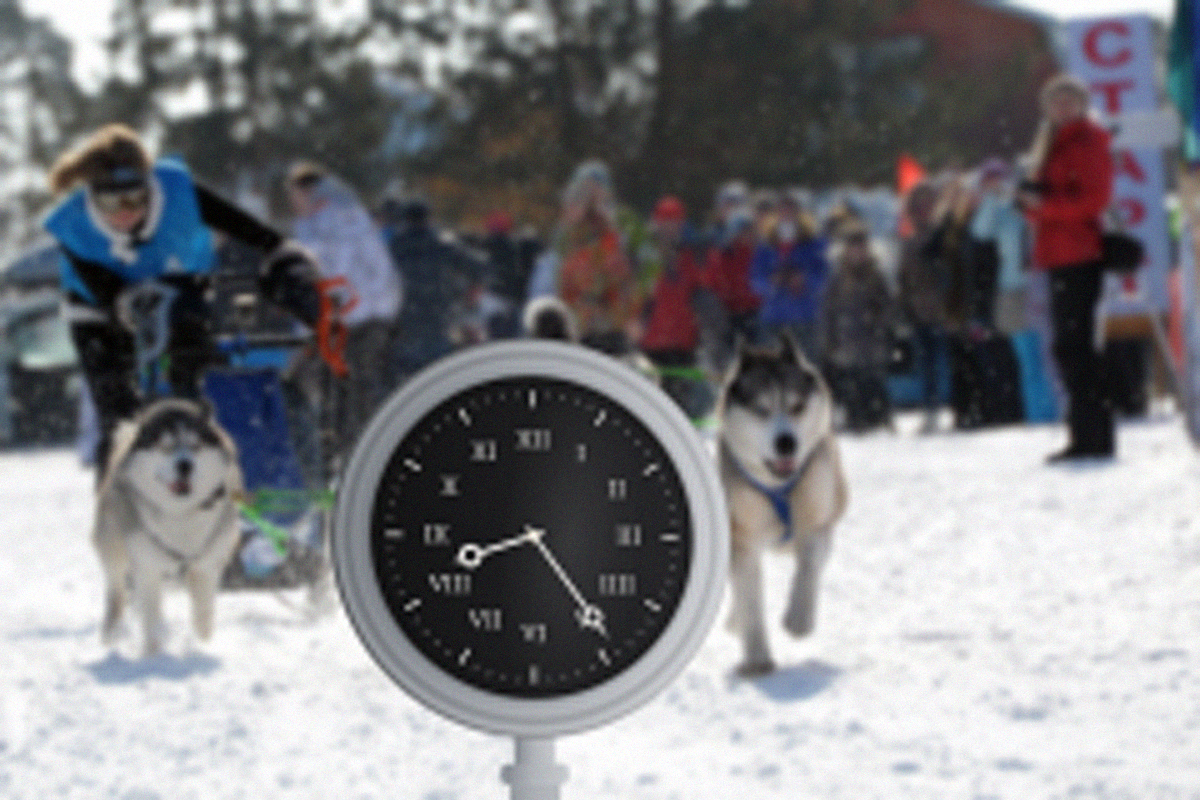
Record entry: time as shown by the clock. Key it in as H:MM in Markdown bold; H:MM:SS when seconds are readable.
**8:24**
